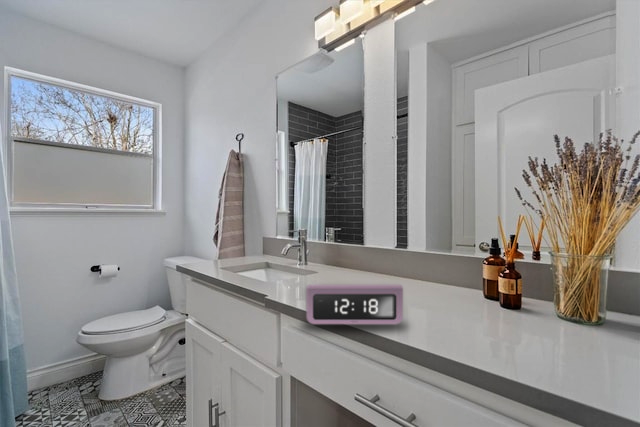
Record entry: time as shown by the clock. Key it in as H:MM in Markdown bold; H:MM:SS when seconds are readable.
**12:18**
